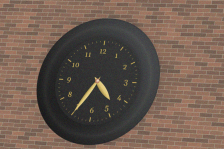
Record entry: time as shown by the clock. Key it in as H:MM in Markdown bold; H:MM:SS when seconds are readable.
**4:35**
